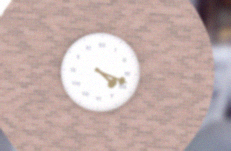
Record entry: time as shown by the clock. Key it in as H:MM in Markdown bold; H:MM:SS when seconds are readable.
**4:18**
